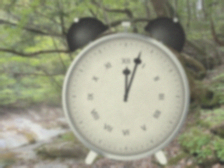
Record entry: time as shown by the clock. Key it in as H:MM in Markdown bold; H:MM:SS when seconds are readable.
**12:03**
